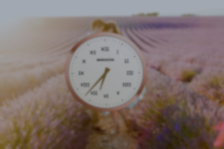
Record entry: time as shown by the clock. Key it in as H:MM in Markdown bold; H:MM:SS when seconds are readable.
**6:37**
